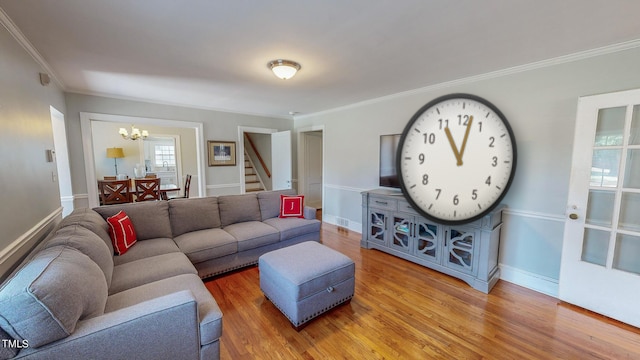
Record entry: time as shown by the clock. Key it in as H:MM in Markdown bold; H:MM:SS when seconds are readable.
**11:02**
